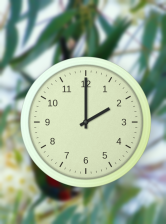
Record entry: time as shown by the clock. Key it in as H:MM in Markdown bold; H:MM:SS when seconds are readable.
**2:00**
